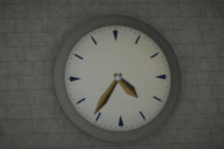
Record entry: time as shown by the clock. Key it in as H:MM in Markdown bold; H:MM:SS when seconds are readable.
**4:36**
